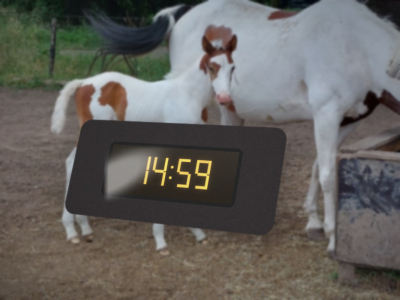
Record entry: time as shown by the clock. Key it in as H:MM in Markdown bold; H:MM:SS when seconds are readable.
**14:59**
